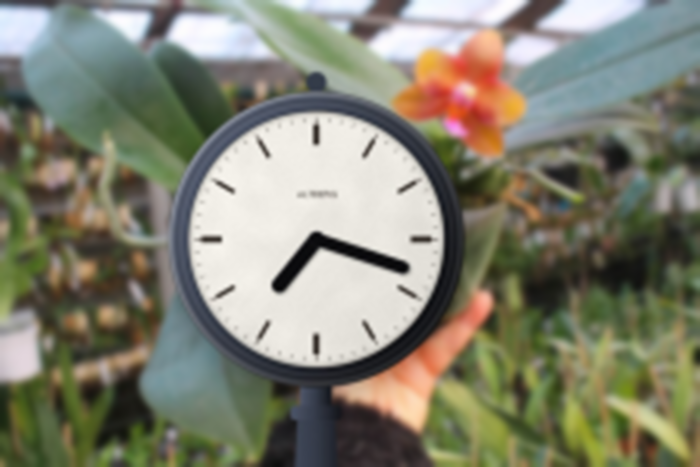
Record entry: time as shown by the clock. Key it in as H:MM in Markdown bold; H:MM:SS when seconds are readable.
**7:18**
